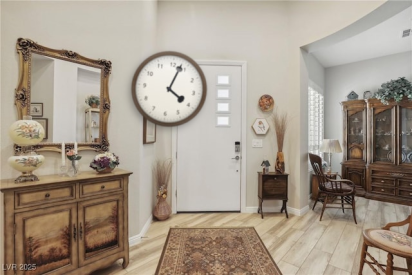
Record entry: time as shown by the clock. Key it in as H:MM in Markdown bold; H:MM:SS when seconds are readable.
**4:03**
